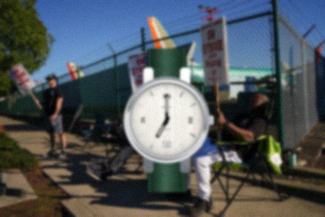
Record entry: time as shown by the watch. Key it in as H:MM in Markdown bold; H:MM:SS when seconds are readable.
**7:00**
